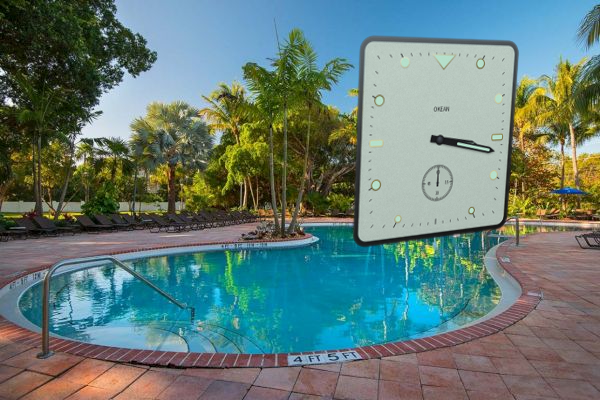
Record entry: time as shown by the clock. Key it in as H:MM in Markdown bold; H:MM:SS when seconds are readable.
**3:17**
